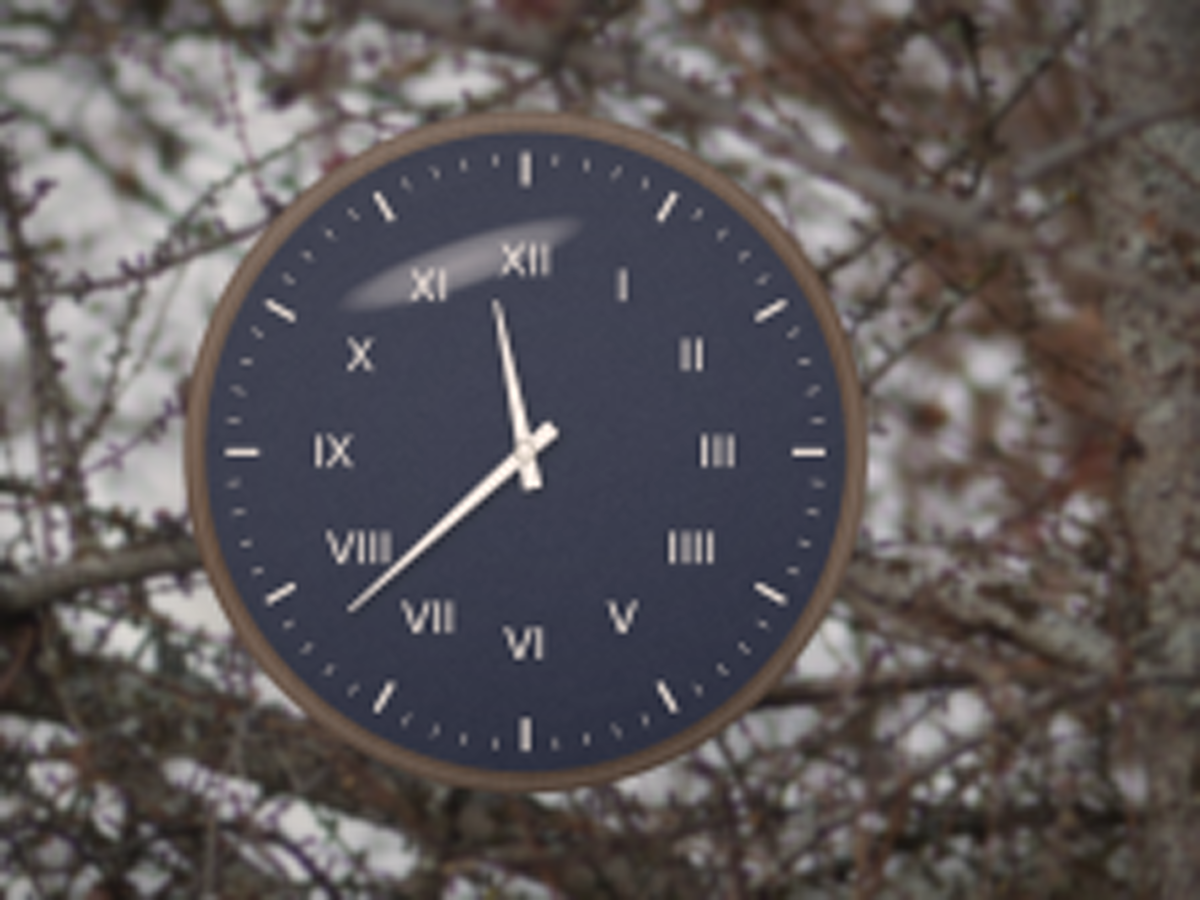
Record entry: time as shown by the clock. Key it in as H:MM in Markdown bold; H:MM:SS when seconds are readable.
**11:38**
